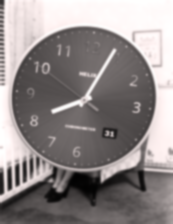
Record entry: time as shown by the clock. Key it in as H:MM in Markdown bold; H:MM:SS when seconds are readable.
**8:03:50**
